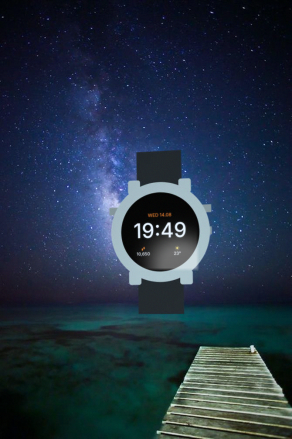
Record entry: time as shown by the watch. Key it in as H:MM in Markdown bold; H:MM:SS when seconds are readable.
**19:49**
